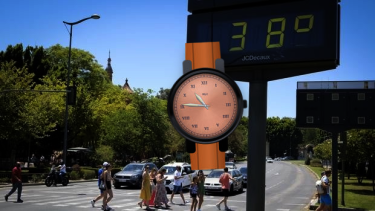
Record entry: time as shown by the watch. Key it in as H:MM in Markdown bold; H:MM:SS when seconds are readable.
**10:46**
